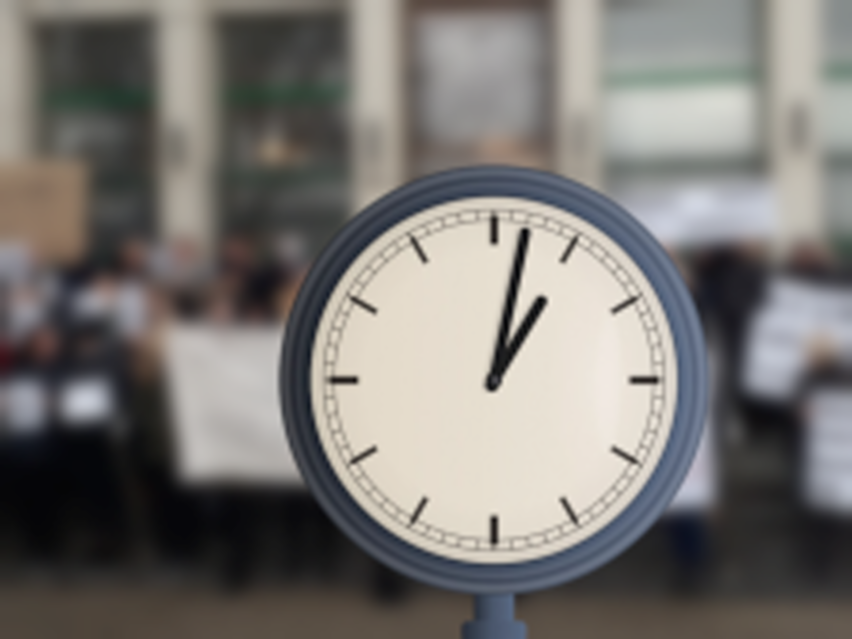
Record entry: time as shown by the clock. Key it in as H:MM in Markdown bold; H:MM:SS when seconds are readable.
**1:02**
